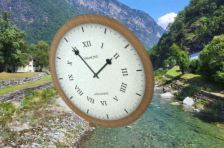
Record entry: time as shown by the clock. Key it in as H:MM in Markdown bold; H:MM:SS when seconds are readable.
**1:55**
